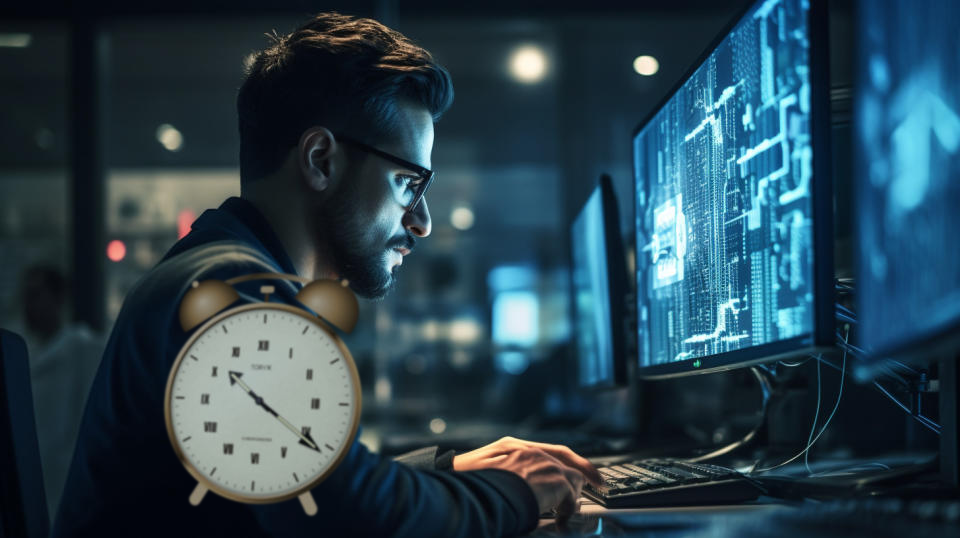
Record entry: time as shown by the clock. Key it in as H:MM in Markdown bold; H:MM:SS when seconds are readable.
**10:21**
